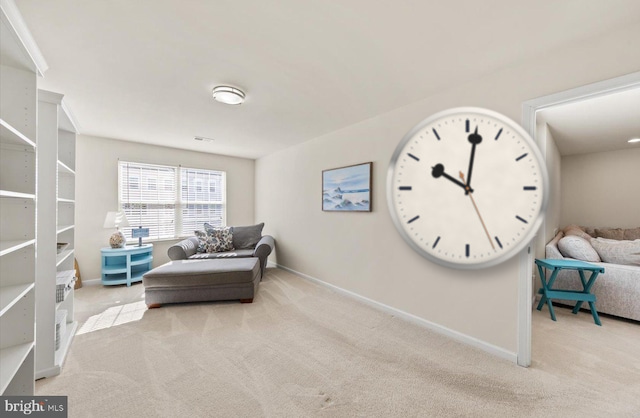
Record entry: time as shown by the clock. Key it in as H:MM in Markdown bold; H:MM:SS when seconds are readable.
**10:01:26**
